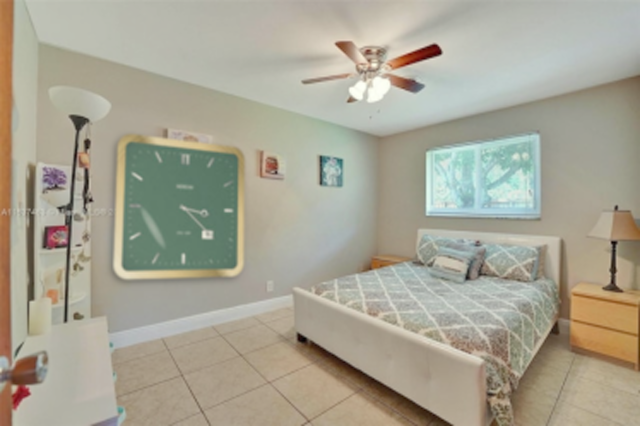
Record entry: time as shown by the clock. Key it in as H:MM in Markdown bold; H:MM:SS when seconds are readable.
**3:22**
